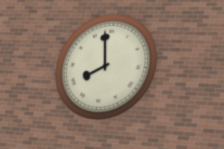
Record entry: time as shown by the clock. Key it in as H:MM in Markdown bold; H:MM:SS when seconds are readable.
**7:58**
